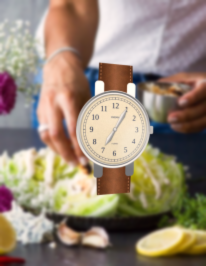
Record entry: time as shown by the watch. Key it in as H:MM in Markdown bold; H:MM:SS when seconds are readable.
**7:05**
